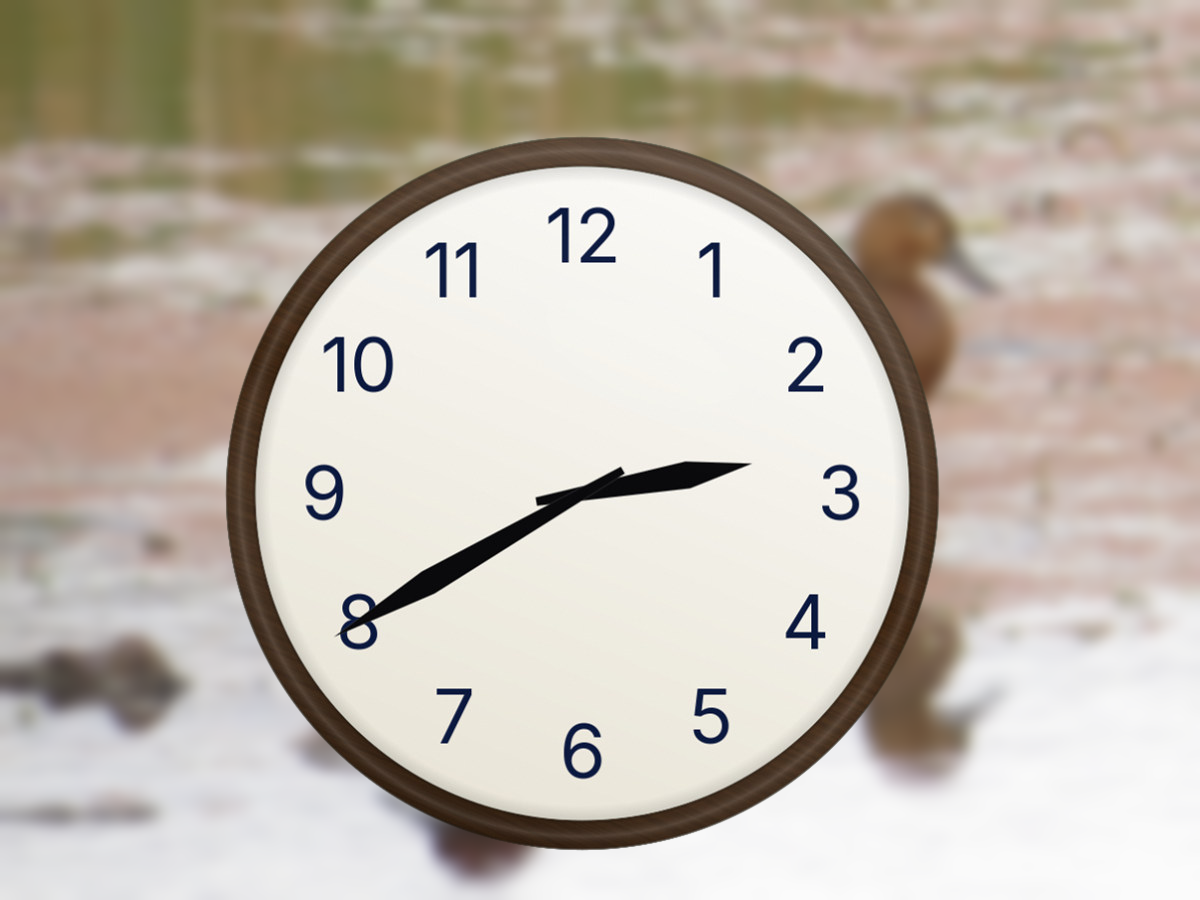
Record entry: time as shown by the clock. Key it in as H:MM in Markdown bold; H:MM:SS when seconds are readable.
**2:40**
